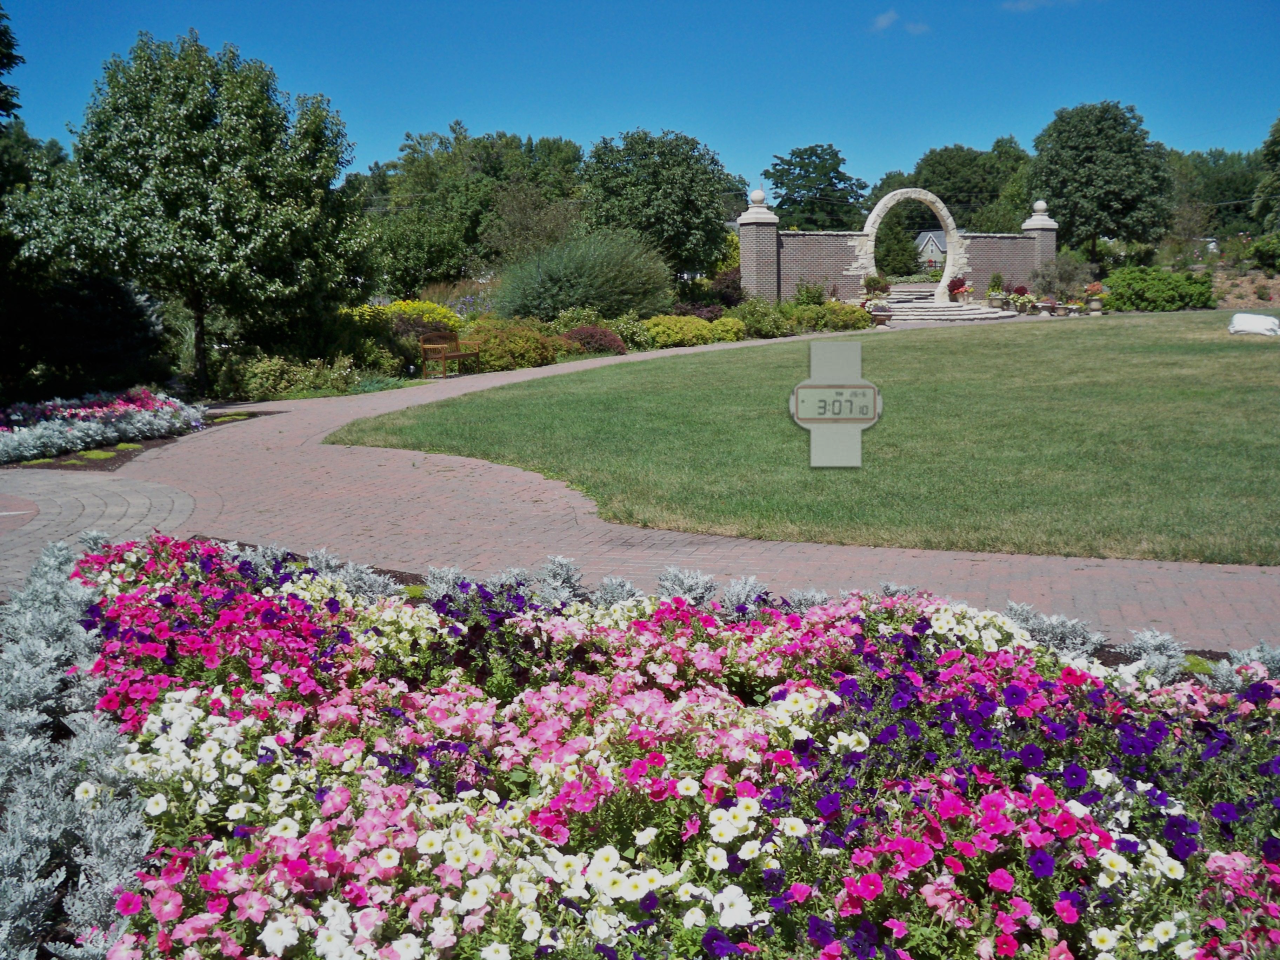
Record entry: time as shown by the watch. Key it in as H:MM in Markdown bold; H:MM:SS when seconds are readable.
**3:07**
